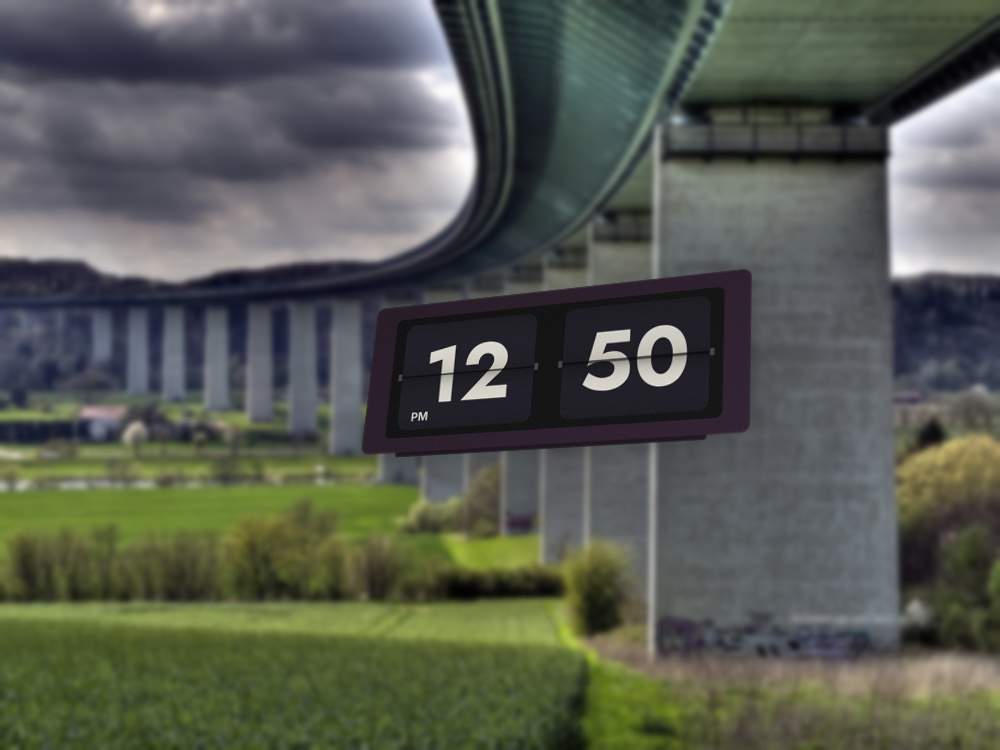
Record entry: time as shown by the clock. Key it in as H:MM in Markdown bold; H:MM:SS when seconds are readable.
**12:50**
